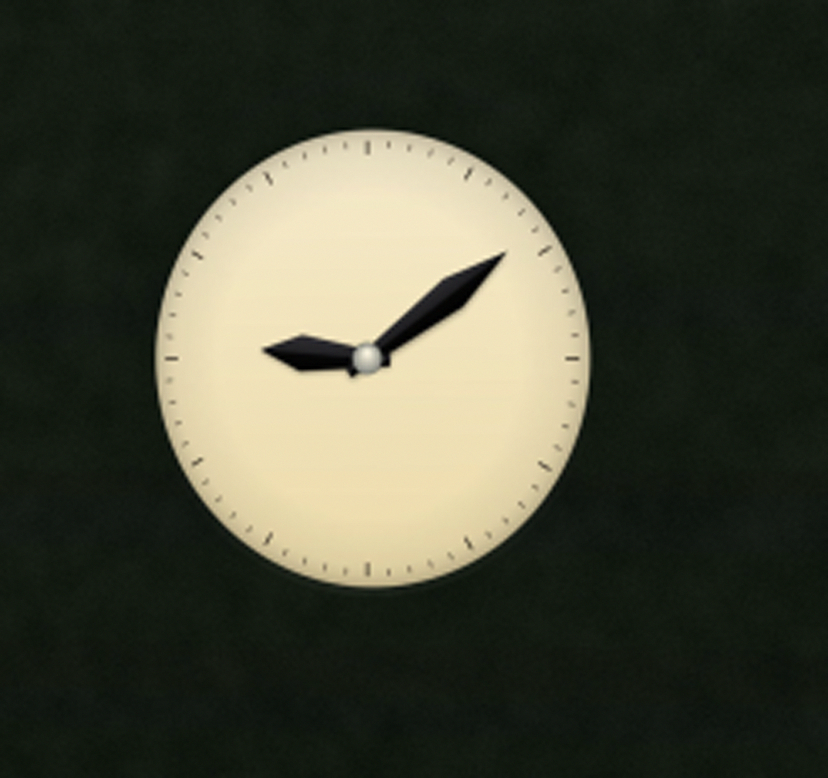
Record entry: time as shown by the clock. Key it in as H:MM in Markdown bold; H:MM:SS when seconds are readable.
**9:09**
